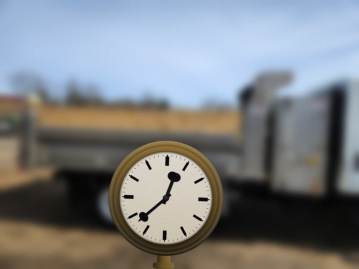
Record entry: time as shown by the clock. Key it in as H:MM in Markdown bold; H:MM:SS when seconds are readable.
**12:38**
